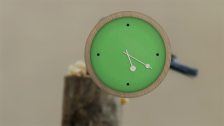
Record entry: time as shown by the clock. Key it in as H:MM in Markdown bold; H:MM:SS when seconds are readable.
**5:20**
